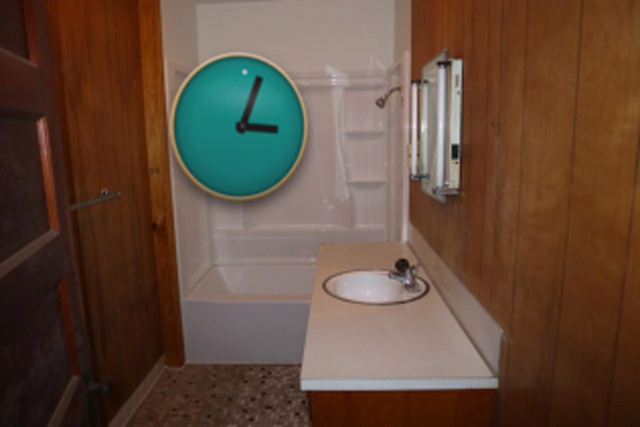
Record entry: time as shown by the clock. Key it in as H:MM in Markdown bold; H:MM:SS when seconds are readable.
**3:03**
